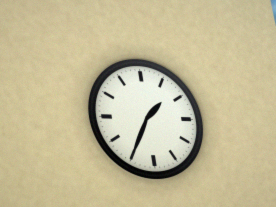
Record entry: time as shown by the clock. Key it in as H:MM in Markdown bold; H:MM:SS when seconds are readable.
**1:35**
